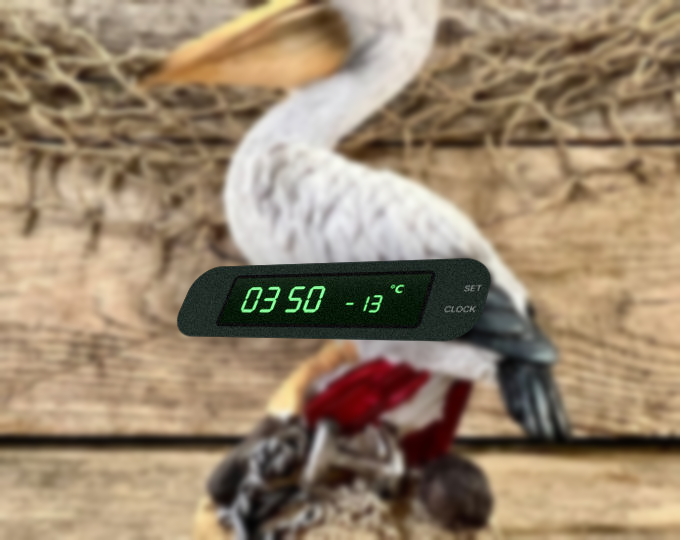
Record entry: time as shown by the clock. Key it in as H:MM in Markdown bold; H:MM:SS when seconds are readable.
**3:50**
